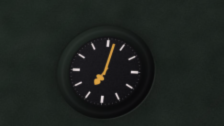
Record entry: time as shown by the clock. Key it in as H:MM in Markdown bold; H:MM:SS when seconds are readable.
**7:02**
